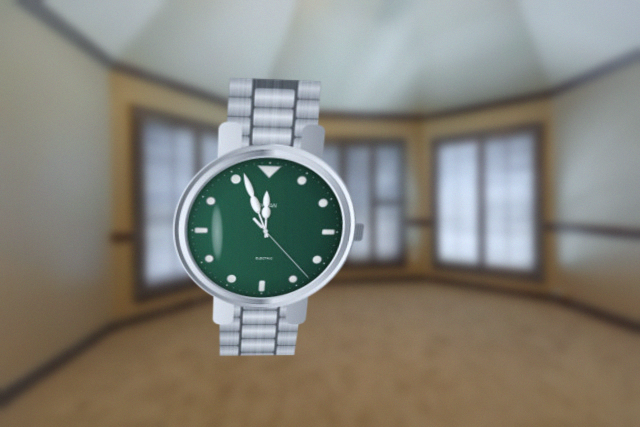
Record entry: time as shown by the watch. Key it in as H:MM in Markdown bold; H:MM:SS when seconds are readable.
**11:56:23**
